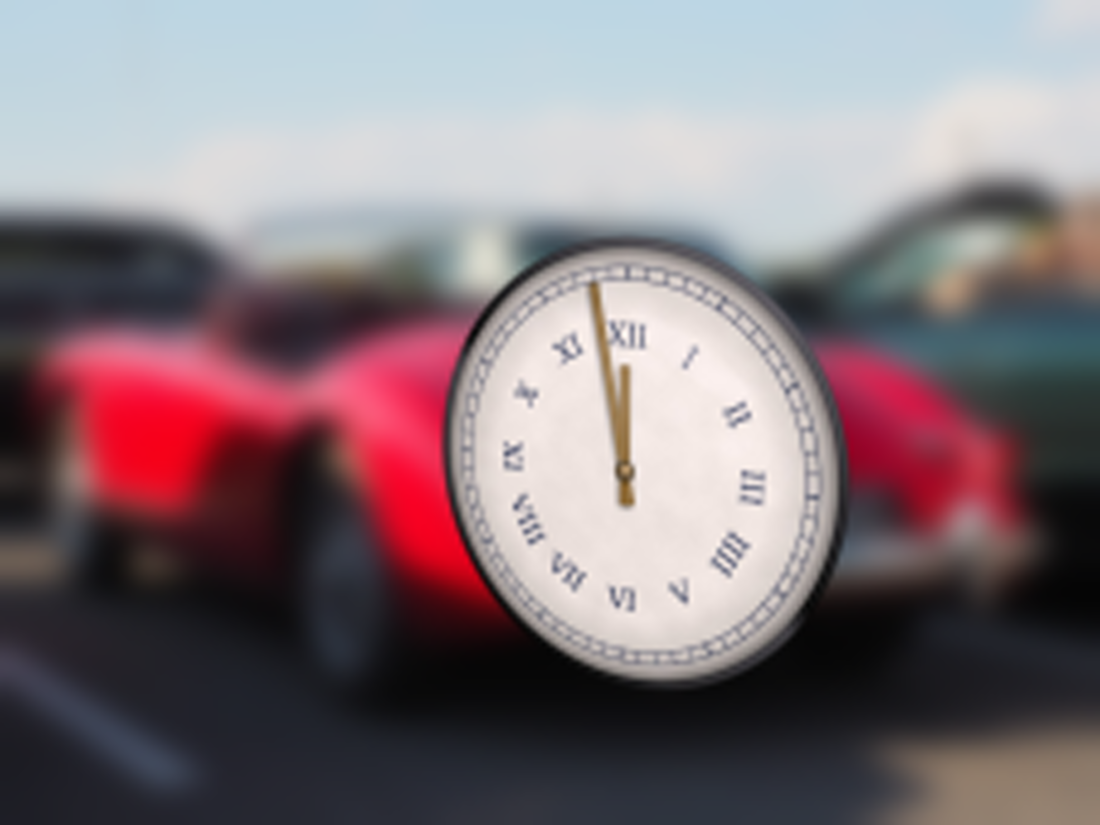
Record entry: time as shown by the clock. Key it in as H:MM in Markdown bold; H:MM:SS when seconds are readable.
**11:58**
